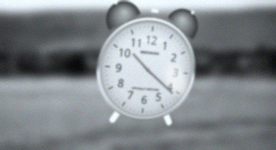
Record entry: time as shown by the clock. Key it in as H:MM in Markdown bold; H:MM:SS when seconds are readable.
**10:21**
